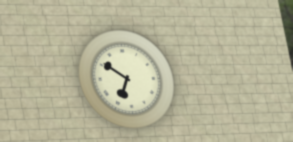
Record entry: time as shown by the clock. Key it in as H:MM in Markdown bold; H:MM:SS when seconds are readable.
**6:51**
